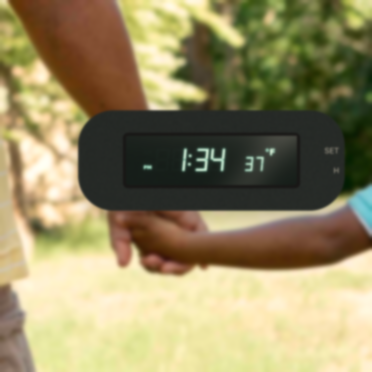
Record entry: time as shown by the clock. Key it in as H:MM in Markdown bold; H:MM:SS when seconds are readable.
**1:34**
